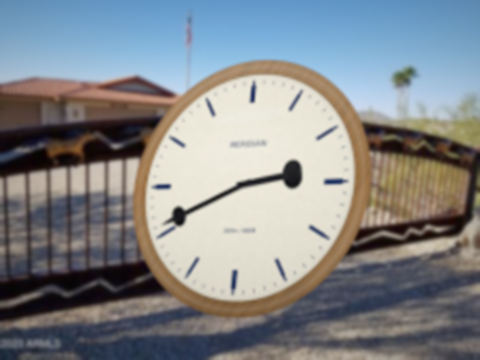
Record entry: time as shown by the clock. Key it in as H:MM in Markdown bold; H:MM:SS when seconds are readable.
**2:41**
